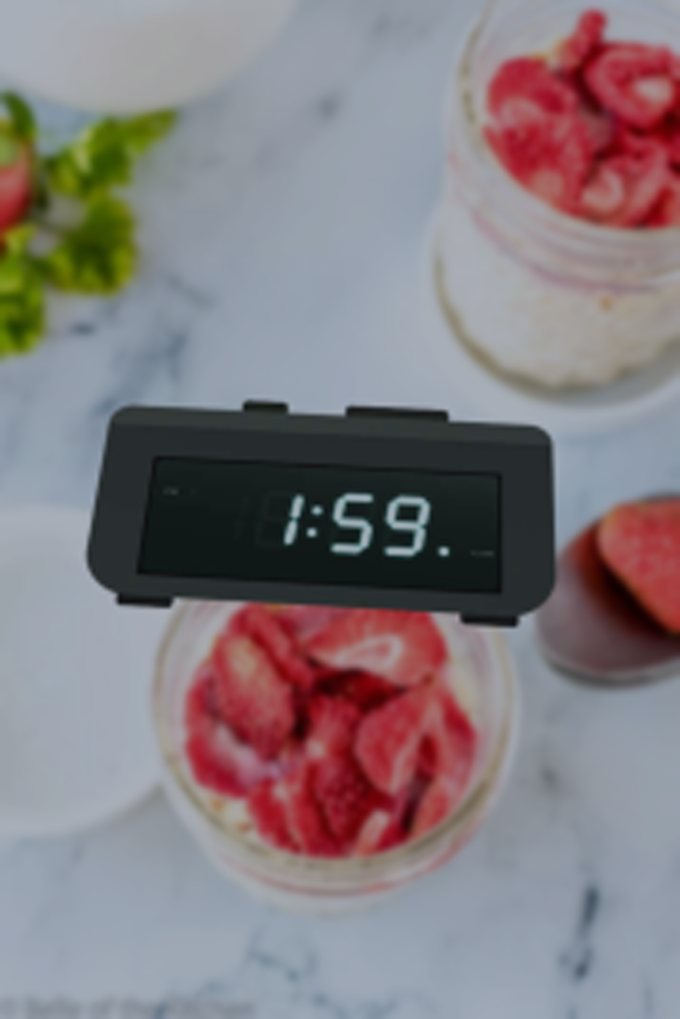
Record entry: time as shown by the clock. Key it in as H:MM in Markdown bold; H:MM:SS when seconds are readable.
**1:59**
